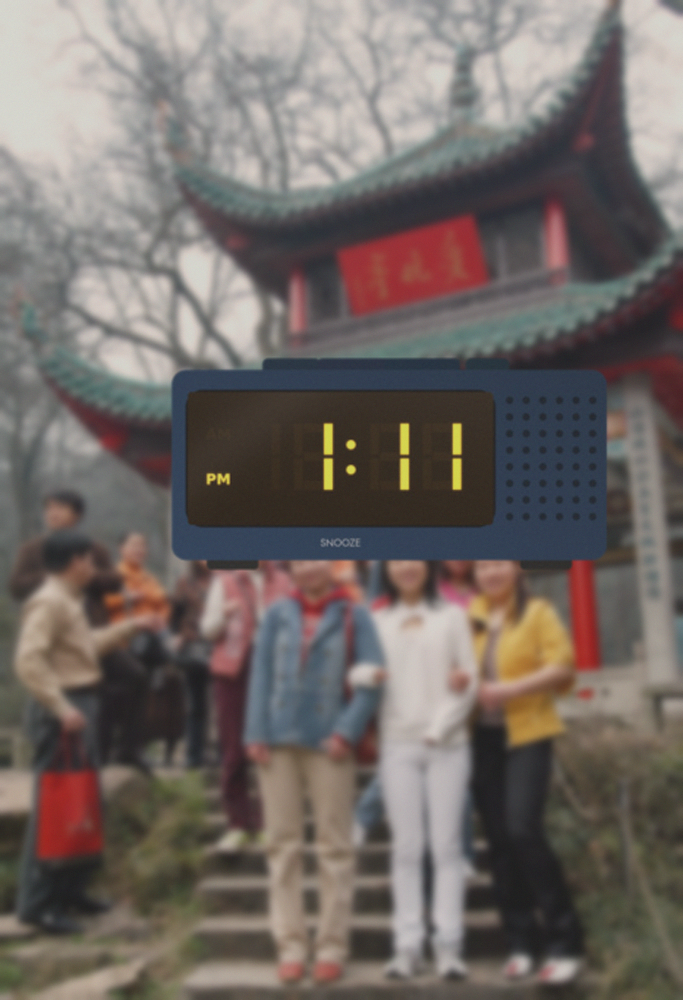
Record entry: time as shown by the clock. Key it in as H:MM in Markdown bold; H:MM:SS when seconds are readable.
**1:11**
